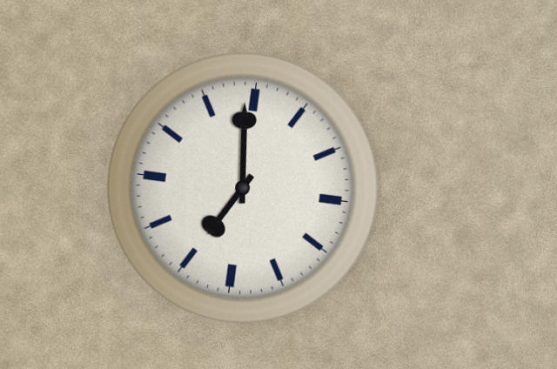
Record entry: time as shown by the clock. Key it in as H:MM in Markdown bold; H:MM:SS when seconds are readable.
**6:59**
